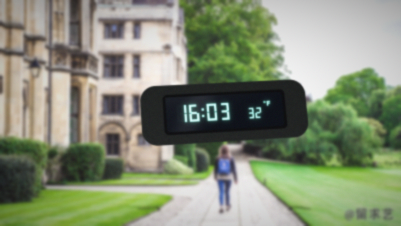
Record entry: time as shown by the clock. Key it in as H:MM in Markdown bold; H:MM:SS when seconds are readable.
**16:03**
